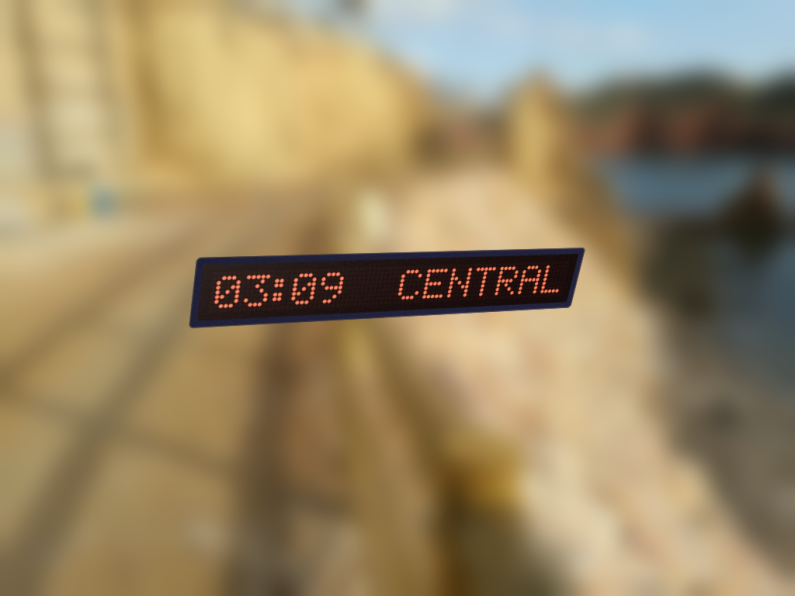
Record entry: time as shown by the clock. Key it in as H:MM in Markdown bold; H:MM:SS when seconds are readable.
**3:09**
